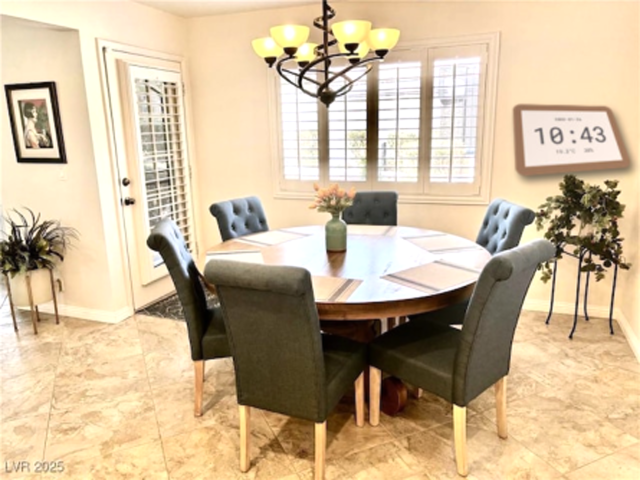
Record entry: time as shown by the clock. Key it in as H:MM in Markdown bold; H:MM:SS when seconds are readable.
**10:43**
